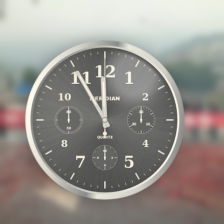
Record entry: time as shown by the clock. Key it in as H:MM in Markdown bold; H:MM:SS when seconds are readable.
**11:55**
